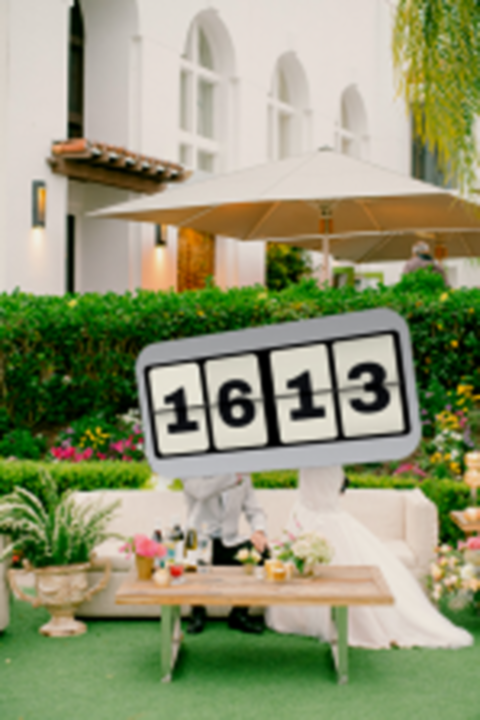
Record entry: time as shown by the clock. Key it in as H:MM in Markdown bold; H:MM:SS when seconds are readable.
**16:13**
